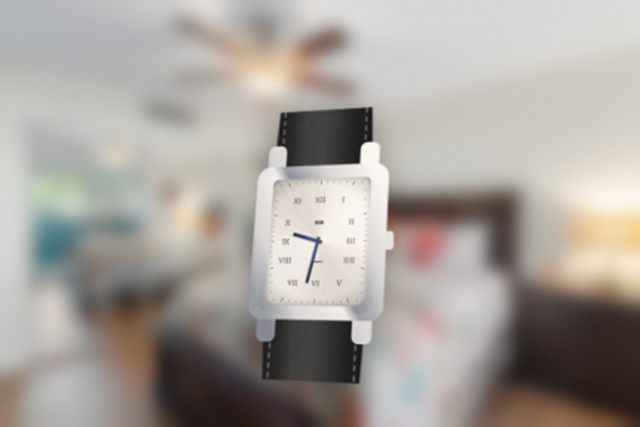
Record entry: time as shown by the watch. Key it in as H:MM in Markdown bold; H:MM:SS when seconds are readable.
**9:32**
